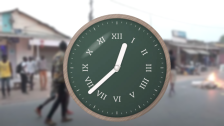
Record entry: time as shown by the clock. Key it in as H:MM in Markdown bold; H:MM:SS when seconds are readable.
**12:38**
